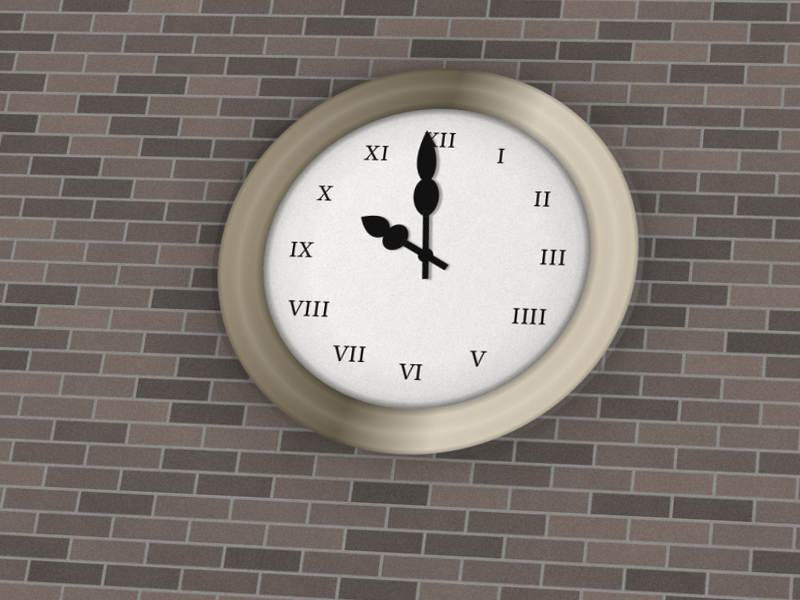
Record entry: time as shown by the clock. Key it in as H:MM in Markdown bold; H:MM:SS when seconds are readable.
**9:59**
